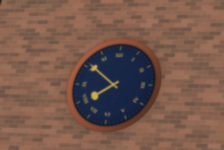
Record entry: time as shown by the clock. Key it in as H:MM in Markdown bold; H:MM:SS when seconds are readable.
**7:51**
